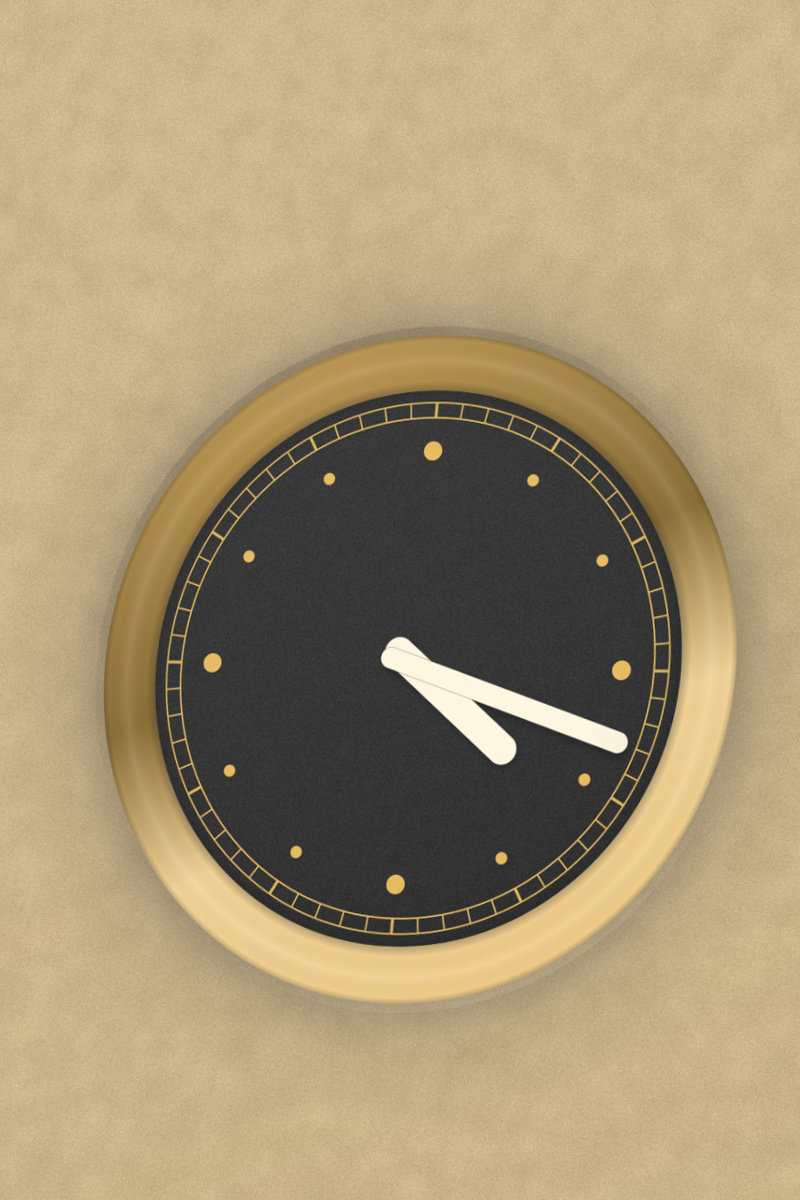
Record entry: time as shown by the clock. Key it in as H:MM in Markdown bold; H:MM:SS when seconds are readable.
**4:18**
